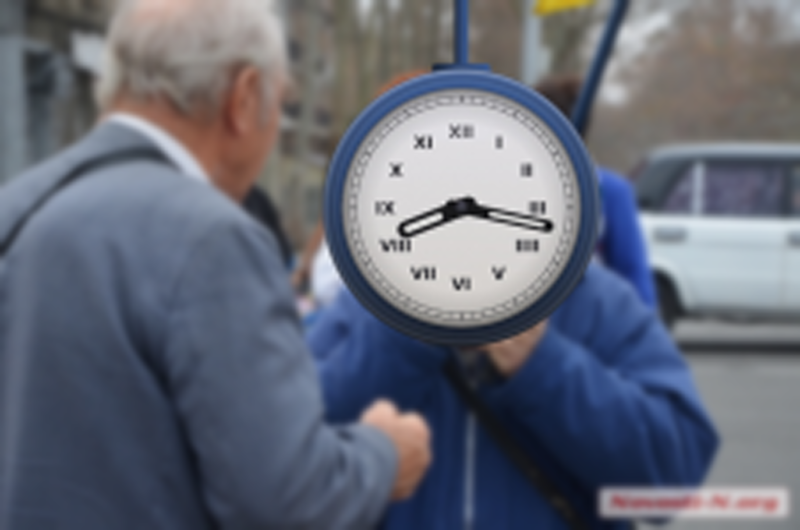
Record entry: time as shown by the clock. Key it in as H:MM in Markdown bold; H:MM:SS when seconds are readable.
**8:17**
